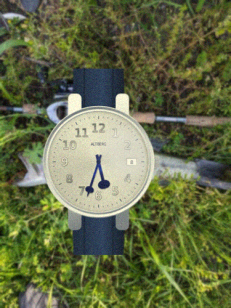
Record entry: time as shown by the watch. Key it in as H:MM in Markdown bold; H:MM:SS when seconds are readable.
**5:33**
